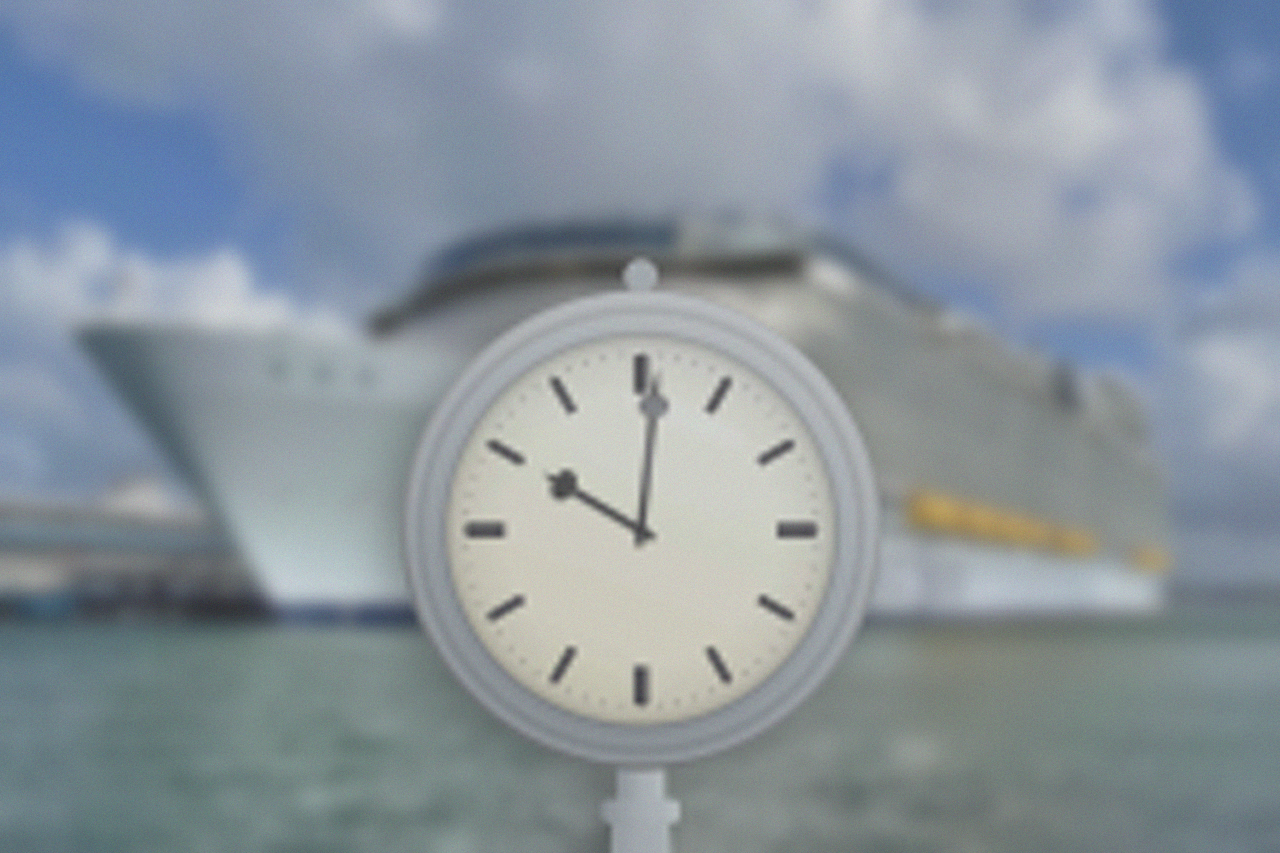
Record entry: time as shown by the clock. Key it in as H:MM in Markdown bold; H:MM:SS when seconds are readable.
**10:01**
